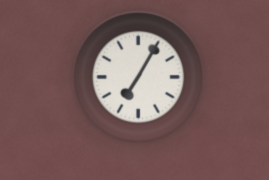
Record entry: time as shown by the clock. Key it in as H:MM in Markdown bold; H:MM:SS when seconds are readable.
**7:05**
